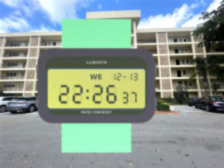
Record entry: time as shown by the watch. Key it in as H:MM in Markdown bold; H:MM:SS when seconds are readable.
**22:26:37**
